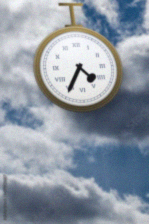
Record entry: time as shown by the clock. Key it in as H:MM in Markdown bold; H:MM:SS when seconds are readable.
**4:35**
